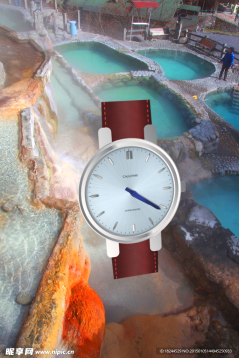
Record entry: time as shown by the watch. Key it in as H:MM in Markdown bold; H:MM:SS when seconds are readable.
**4:21**
